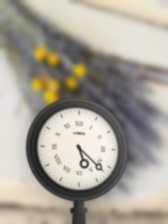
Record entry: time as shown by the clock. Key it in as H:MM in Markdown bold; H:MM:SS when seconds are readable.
**5:22**
